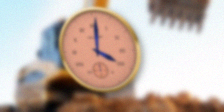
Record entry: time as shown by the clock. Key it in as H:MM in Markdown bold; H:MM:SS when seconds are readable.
**4:01**
